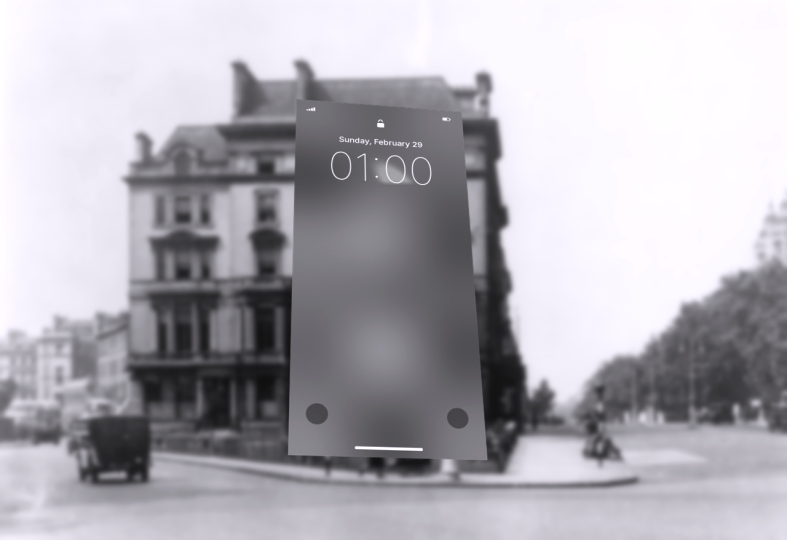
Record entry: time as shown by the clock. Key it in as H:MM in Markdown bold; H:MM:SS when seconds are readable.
**1:00**
